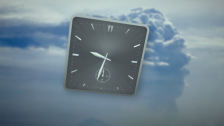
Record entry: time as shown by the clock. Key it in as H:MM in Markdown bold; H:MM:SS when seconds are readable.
**9:32**
